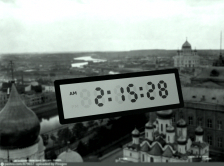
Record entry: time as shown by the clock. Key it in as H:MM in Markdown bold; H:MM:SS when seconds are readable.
**2:15:28**
